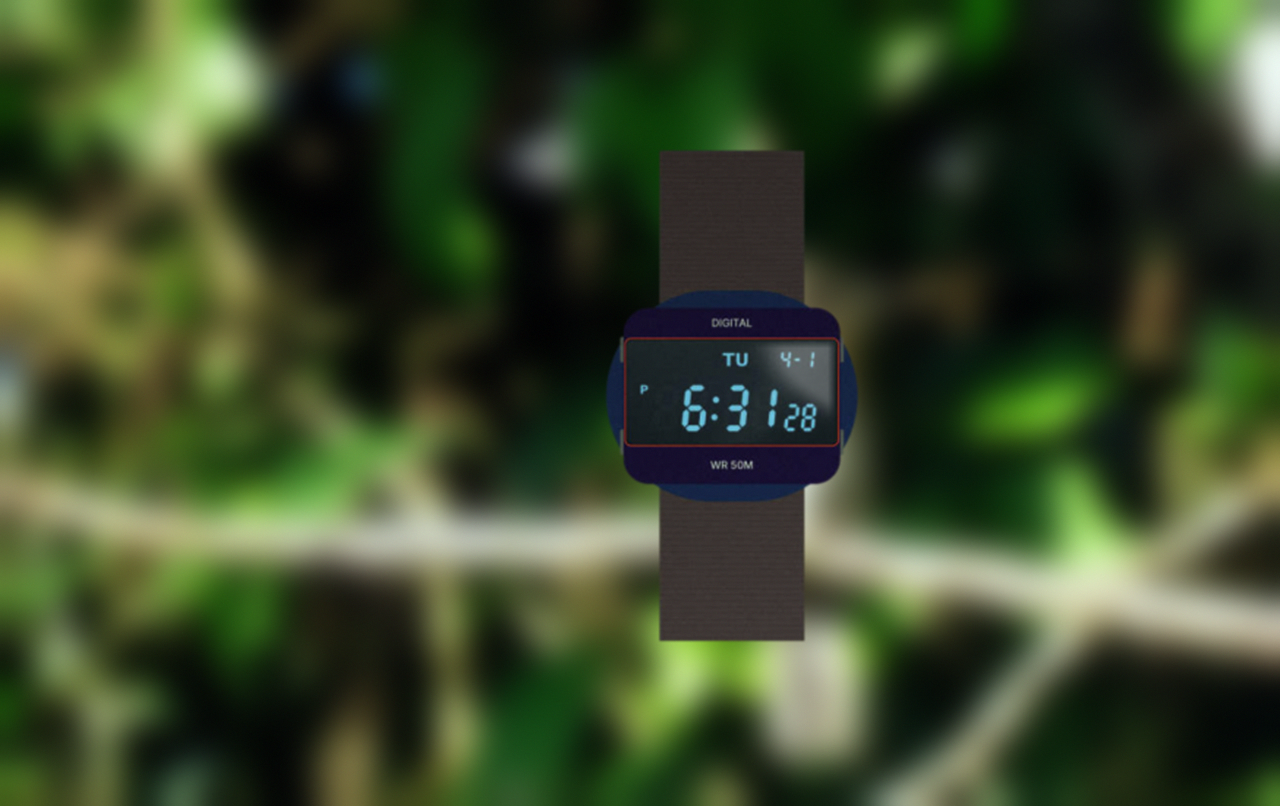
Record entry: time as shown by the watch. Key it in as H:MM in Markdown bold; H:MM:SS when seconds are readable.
**6:31:28**
